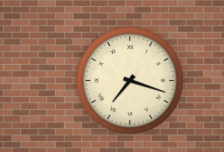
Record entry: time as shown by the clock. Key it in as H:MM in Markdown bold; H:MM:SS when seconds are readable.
**7:18**
